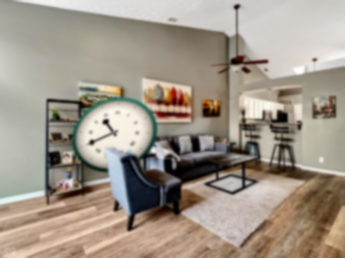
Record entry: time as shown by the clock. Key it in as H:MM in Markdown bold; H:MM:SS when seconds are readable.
**10:40**
